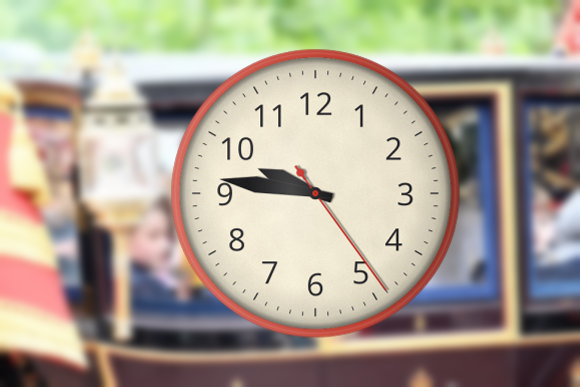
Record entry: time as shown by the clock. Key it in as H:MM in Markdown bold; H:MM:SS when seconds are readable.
**9:46:24**
